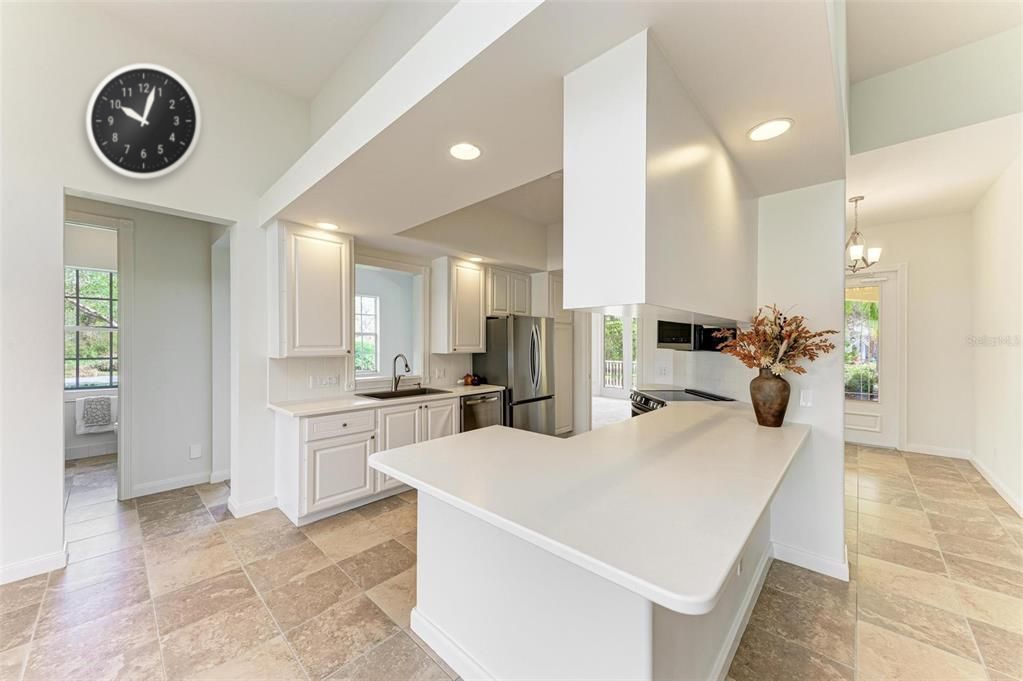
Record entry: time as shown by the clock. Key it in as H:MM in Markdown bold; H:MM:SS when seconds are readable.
**10:03**
